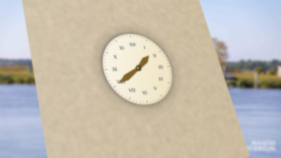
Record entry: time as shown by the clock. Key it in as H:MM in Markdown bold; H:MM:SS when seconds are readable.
**1:40**
